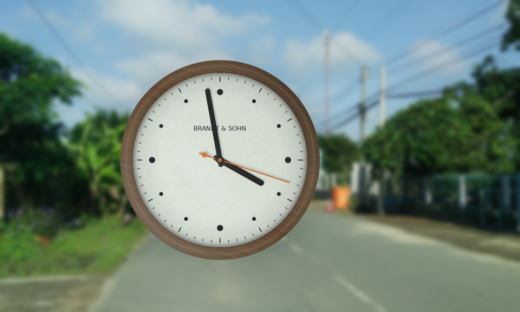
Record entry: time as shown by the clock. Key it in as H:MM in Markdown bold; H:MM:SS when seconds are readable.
**3:58:18**
